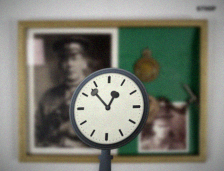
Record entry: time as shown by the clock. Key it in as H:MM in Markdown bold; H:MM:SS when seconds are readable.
**12:53**
